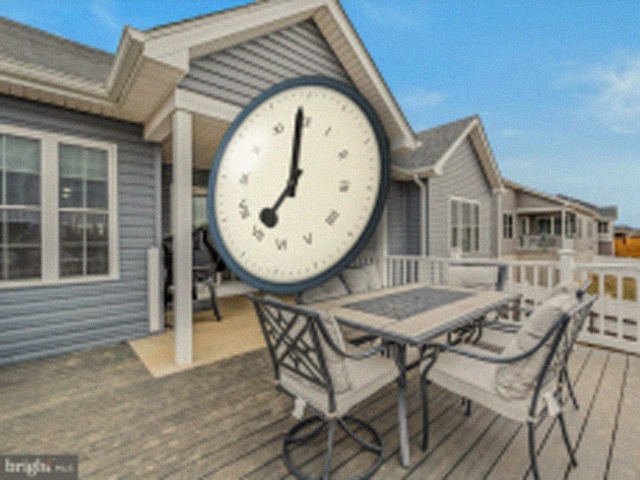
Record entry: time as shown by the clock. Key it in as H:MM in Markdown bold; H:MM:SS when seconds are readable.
**6:59**
